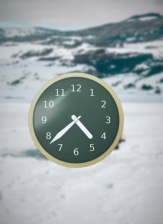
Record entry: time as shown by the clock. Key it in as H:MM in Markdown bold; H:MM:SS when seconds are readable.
**4:38**
